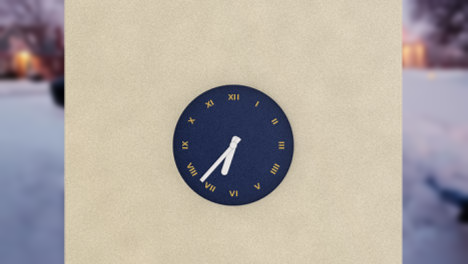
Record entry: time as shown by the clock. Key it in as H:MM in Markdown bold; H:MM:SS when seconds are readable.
**6:37**
